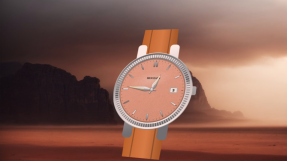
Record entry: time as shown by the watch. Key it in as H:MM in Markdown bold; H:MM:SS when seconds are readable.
**12:46**
